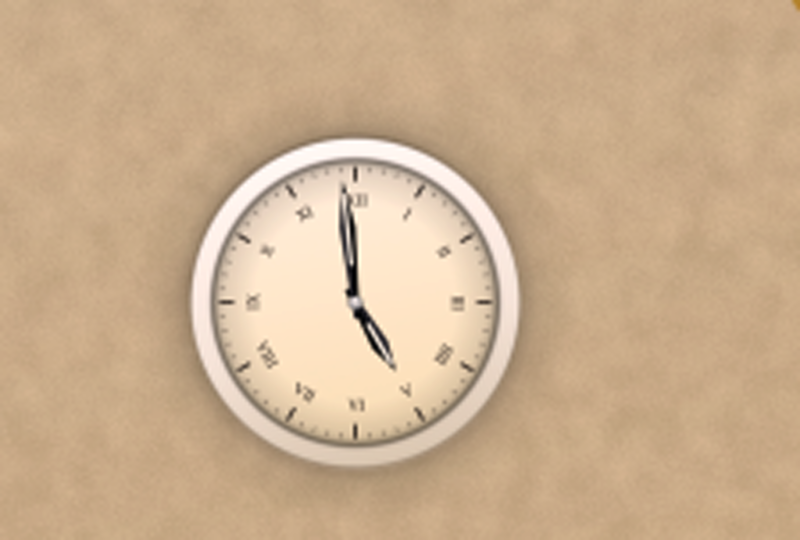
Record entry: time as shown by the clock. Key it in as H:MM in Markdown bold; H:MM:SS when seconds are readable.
**4:59**
